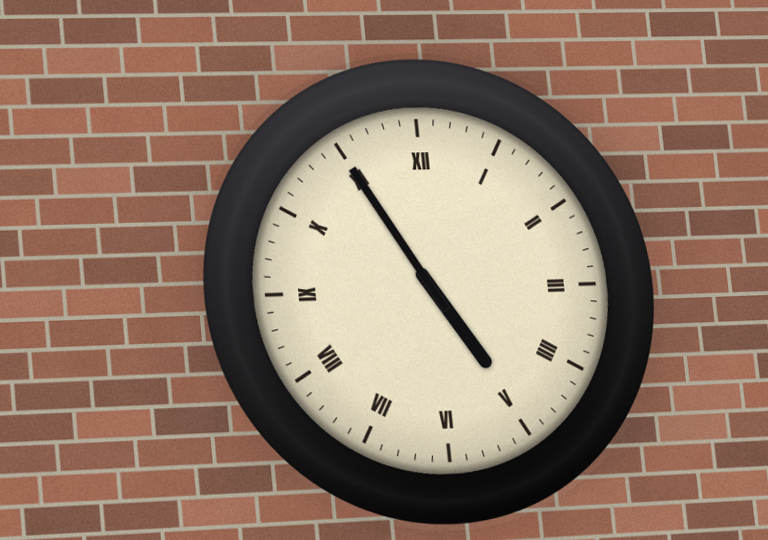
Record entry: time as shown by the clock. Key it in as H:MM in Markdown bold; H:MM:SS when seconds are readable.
**4:55**
